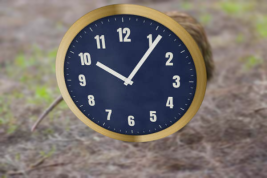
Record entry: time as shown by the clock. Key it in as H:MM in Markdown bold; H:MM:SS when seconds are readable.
**10:06**
